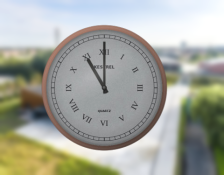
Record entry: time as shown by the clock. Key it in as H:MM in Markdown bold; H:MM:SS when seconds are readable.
**11:00**
